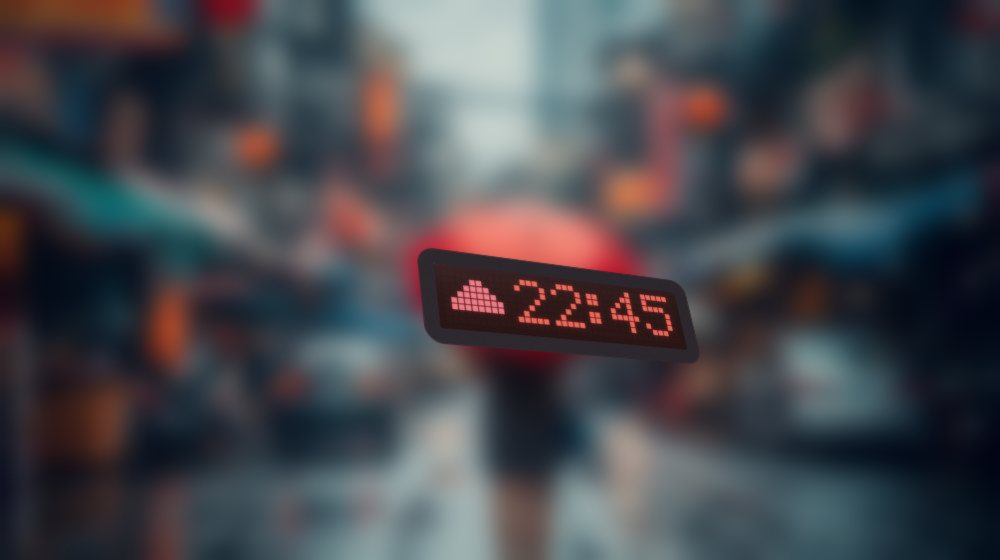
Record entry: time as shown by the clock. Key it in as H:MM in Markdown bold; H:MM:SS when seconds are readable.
**22:45**
